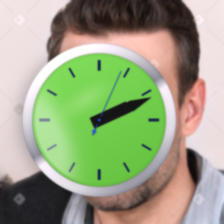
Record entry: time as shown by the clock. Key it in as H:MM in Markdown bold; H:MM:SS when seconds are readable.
**2:11:04**
